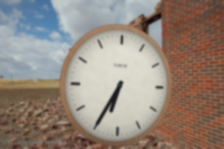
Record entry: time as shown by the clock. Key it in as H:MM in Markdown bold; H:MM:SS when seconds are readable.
**6:35**
